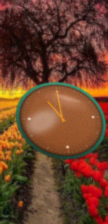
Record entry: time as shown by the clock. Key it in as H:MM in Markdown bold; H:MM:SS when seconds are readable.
**11:00**
